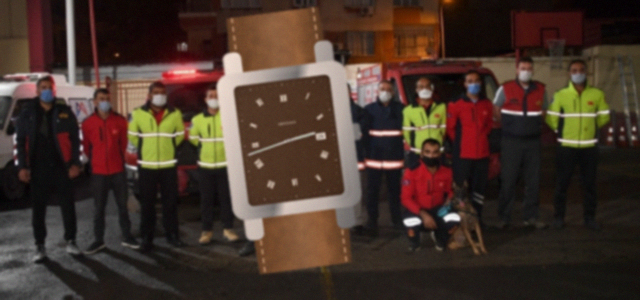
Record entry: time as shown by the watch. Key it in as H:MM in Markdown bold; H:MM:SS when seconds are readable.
**2:43**
